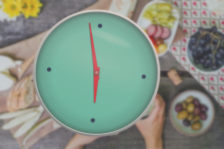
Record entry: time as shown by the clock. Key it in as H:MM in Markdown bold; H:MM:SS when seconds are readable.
**5:58**
